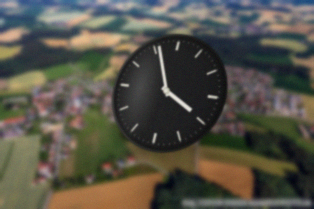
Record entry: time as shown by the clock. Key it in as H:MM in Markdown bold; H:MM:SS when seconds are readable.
**3:56**
